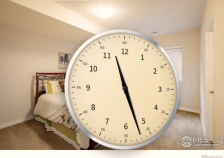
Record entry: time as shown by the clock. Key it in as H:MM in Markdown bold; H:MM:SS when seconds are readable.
**11:27**
